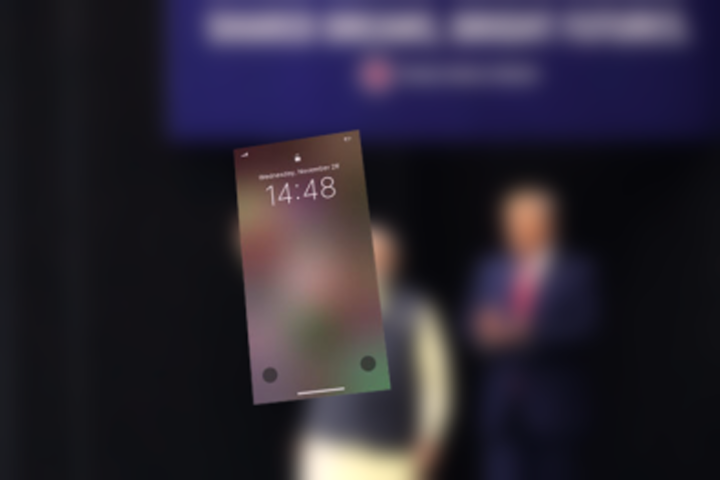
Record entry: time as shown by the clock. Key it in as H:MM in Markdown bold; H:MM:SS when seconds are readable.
**14:48**
